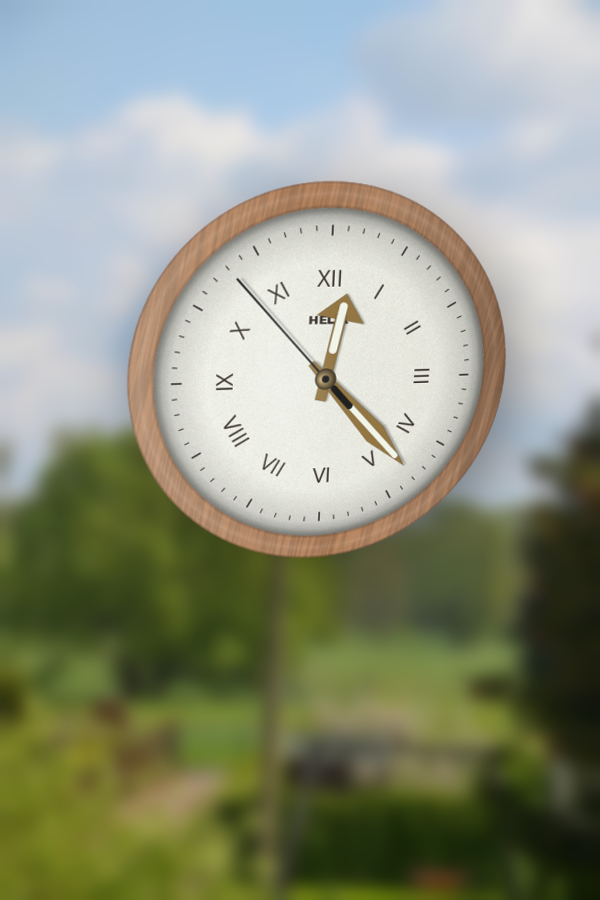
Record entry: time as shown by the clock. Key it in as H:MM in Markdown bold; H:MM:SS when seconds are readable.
**12:22:53**
